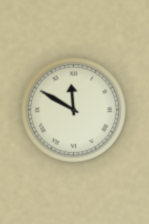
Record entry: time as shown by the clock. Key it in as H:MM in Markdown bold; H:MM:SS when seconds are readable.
**11:50**
